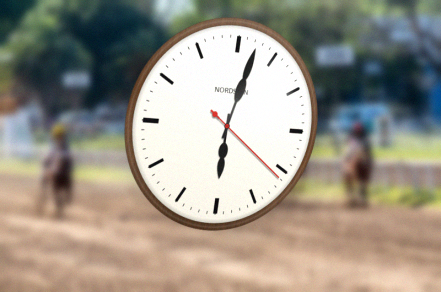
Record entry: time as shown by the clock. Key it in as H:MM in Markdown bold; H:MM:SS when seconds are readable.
**6:02:21**
